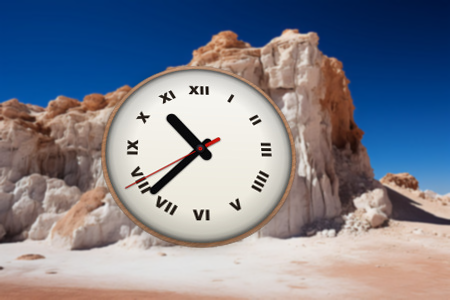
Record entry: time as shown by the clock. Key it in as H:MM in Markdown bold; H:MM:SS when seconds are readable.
**10:37:40**
